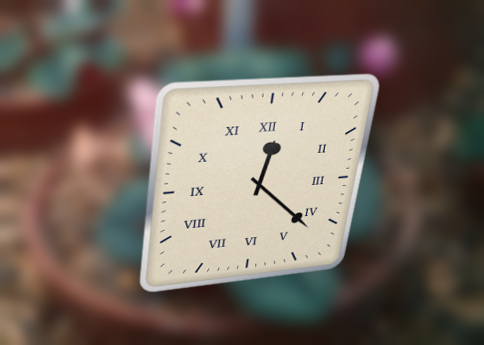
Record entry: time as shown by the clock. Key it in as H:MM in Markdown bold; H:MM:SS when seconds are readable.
**12:22**
